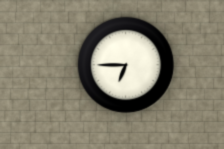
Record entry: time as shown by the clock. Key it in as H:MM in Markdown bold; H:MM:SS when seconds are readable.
**6:45**
